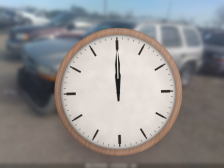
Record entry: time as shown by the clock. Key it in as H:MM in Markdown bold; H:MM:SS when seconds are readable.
**12:00**
